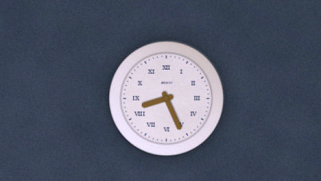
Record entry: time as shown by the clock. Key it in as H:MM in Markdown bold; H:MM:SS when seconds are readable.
**8:26**
